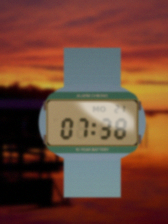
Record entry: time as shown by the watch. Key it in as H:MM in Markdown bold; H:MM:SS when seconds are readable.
**7:38**
